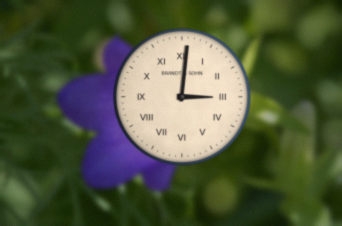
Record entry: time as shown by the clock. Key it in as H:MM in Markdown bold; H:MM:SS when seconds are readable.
**3:01**
